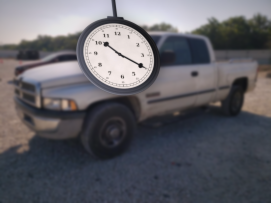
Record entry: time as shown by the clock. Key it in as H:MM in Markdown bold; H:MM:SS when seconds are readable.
**10:20**
